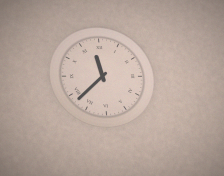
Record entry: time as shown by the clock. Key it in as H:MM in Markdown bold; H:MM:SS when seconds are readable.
**11:38**
